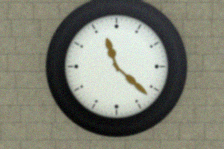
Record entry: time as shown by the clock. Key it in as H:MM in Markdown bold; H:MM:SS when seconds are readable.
**11:22**
